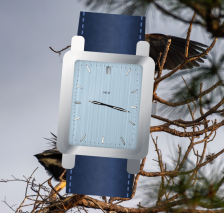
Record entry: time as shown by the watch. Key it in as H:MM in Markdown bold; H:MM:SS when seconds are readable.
**9:17**
